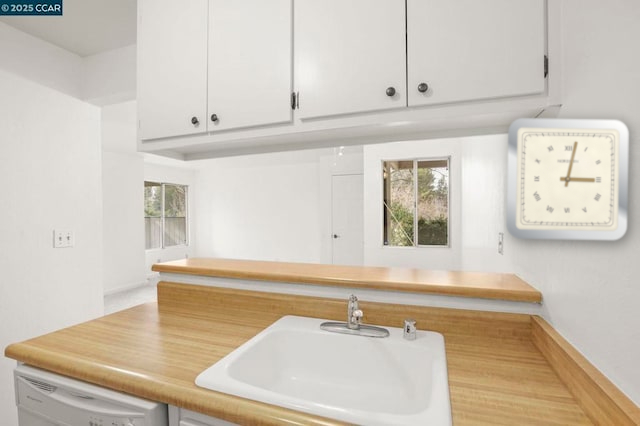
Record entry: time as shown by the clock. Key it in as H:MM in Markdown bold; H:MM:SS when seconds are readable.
**3:02**
